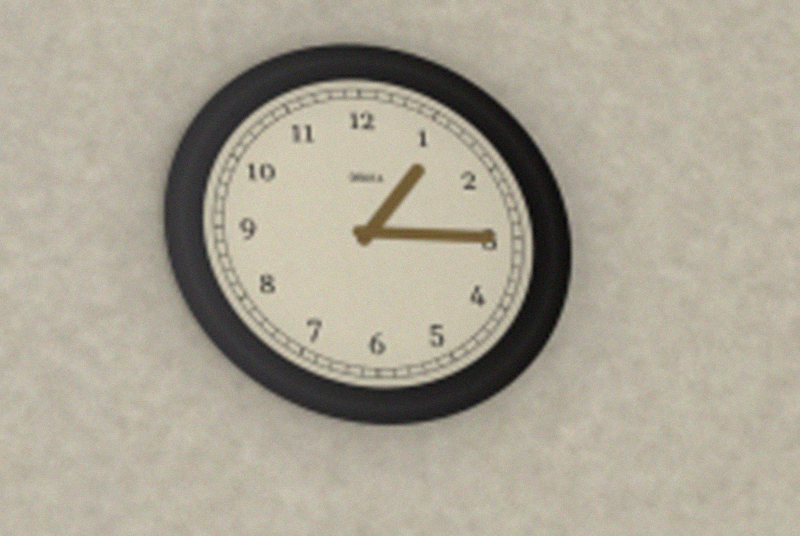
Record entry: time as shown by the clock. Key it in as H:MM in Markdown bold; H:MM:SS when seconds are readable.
**1:15**
